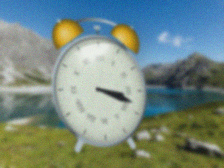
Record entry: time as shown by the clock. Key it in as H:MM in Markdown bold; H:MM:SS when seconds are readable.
**3:18**
